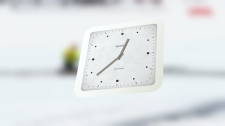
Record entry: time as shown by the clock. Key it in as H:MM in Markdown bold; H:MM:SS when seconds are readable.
**12:38**
